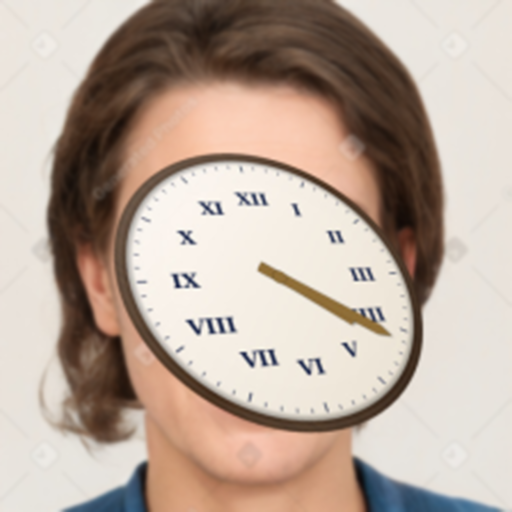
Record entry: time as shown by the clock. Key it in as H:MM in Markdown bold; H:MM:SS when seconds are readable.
**4:21**
